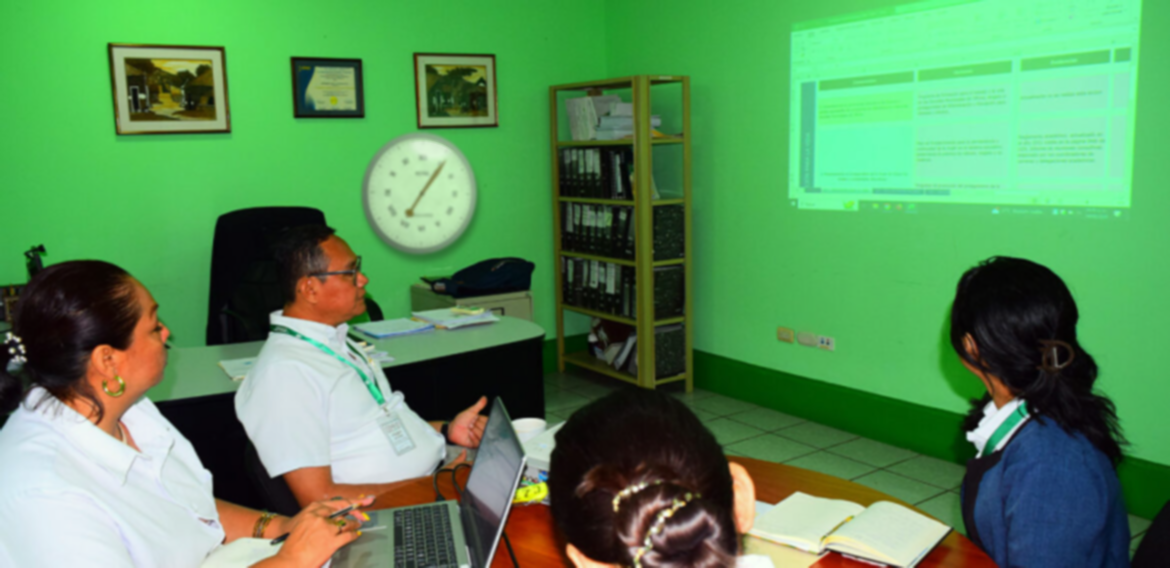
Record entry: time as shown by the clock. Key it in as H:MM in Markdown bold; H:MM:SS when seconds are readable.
**7:06**
